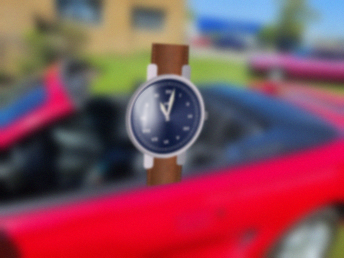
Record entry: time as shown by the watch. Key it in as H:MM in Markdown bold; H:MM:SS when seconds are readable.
**11:02**
